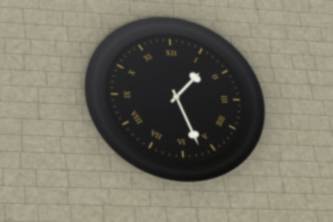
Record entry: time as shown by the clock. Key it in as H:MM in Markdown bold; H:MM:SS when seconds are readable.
**1:27**
